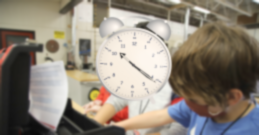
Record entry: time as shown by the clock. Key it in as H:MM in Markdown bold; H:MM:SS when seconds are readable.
**10:21**
